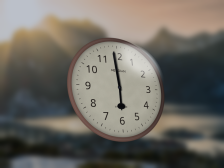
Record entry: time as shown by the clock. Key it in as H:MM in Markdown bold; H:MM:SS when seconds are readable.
**5:59**
